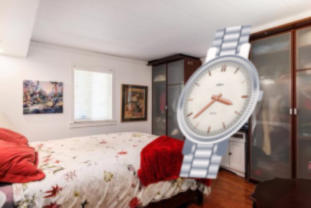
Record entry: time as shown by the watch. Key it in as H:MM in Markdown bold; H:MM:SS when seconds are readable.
**3:38**
